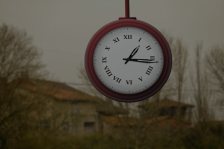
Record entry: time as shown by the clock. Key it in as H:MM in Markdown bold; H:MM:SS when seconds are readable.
**1:16**
